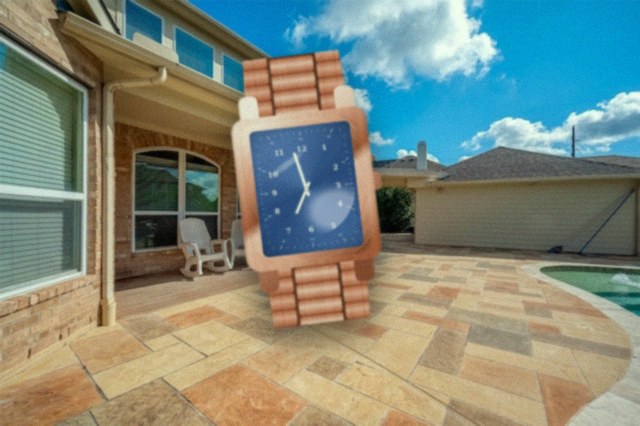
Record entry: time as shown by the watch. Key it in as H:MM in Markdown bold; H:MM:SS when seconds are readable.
**6:58**
